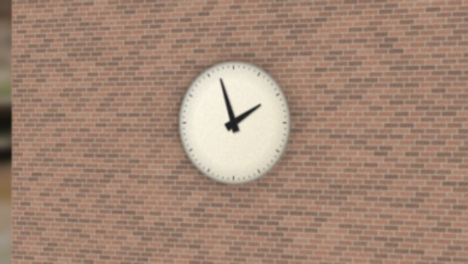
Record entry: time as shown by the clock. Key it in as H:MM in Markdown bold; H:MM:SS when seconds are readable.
**1:57**
